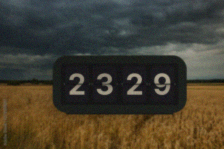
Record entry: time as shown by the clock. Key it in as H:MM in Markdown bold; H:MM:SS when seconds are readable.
**23:29**
